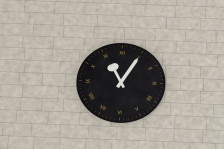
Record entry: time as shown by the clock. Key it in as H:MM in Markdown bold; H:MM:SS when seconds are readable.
**11:05**
